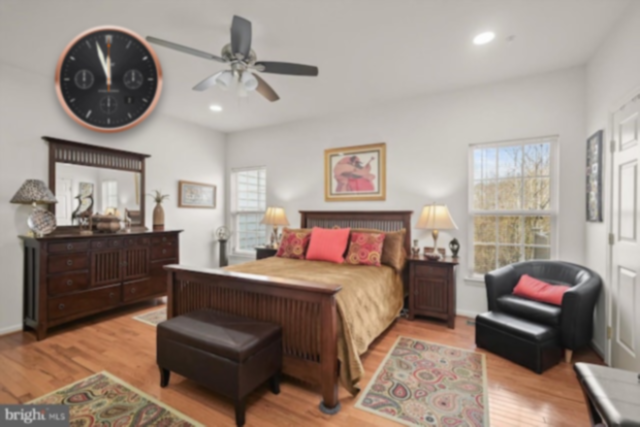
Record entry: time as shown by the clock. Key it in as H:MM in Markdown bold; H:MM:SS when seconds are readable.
**11:57**
